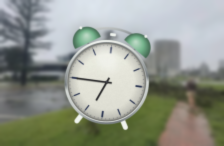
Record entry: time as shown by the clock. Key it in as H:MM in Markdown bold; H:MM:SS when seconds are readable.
**6:45**
